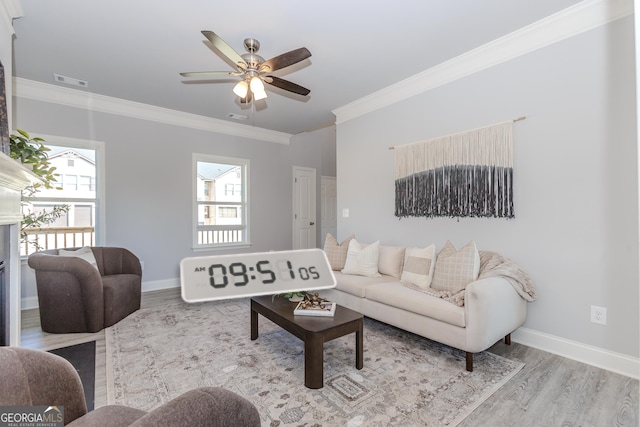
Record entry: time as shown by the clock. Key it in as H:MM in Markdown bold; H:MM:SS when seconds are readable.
**9:51:05**
